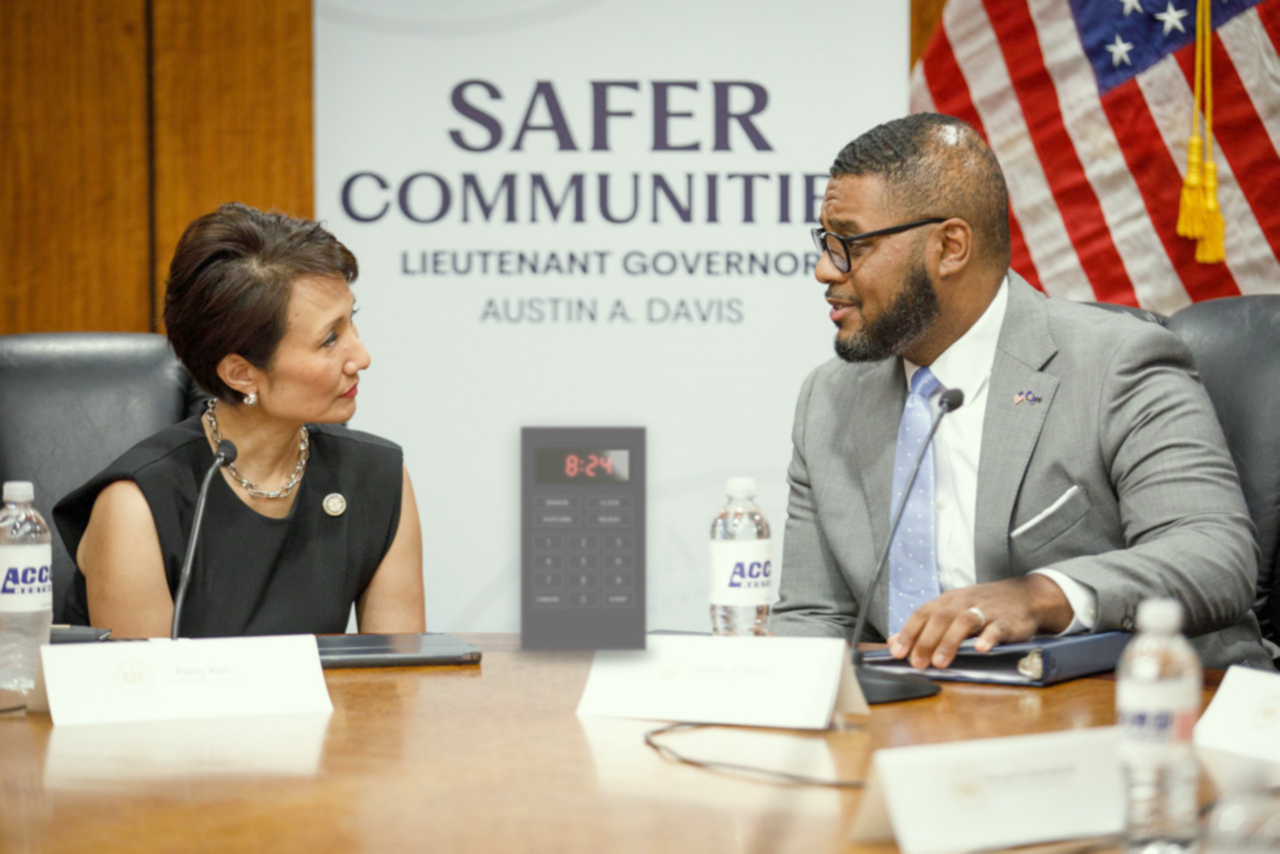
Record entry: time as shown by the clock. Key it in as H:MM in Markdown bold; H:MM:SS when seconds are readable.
**8:24**
